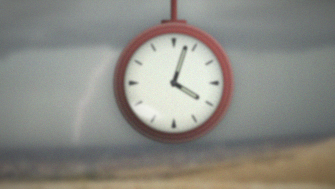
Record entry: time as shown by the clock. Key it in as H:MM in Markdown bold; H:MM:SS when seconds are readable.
**4:03**
